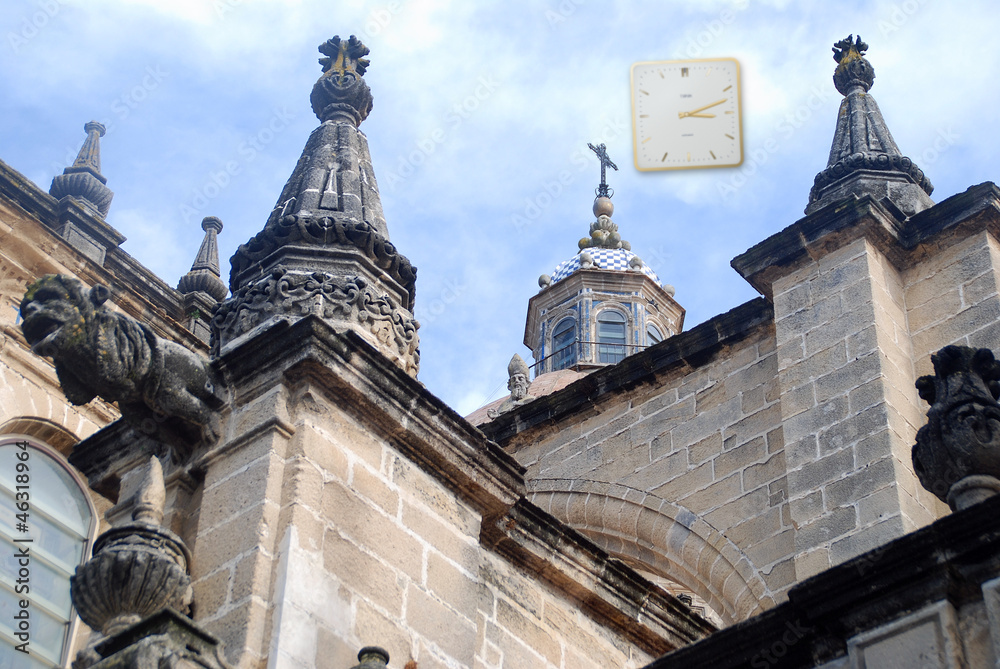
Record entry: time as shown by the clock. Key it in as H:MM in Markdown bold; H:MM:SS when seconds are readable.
**3:12**
